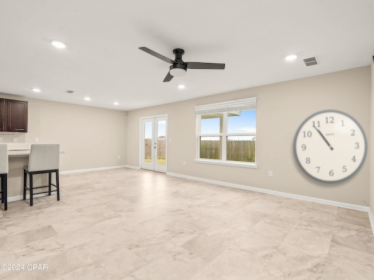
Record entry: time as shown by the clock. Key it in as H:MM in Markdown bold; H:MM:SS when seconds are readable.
**10:54**
